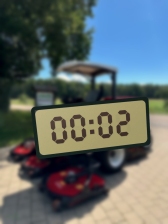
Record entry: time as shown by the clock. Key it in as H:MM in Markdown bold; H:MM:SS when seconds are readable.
**0:02**
